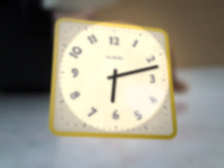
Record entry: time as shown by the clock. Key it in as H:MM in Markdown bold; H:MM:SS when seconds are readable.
**6:12**
